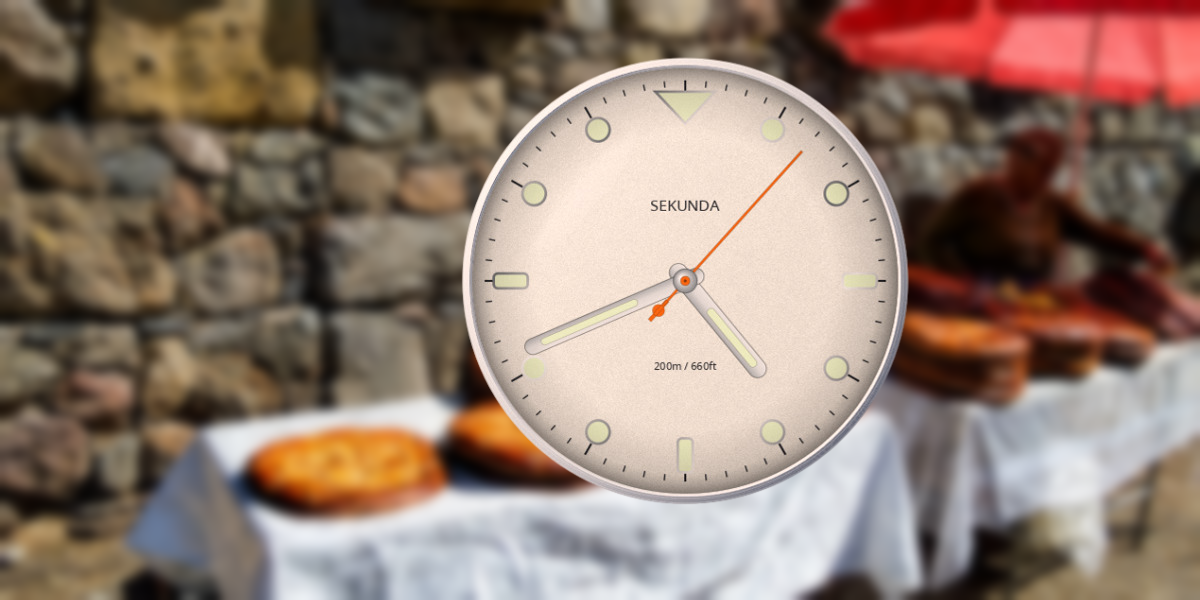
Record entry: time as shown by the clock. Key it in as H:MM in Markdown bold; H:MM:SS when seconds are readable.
**4:41:07**
